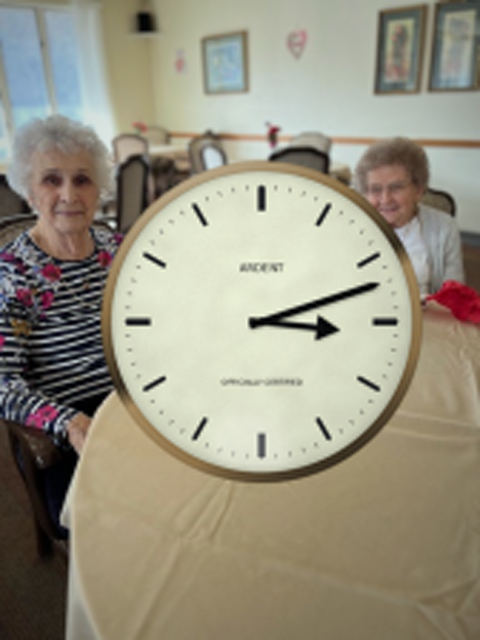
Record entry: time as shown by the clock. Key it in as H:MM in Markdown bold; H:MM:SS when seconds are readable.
**3:12**
